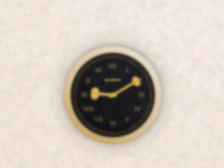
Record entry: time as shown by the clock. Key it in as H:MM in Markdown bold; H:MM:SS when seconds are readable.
**9:10**
